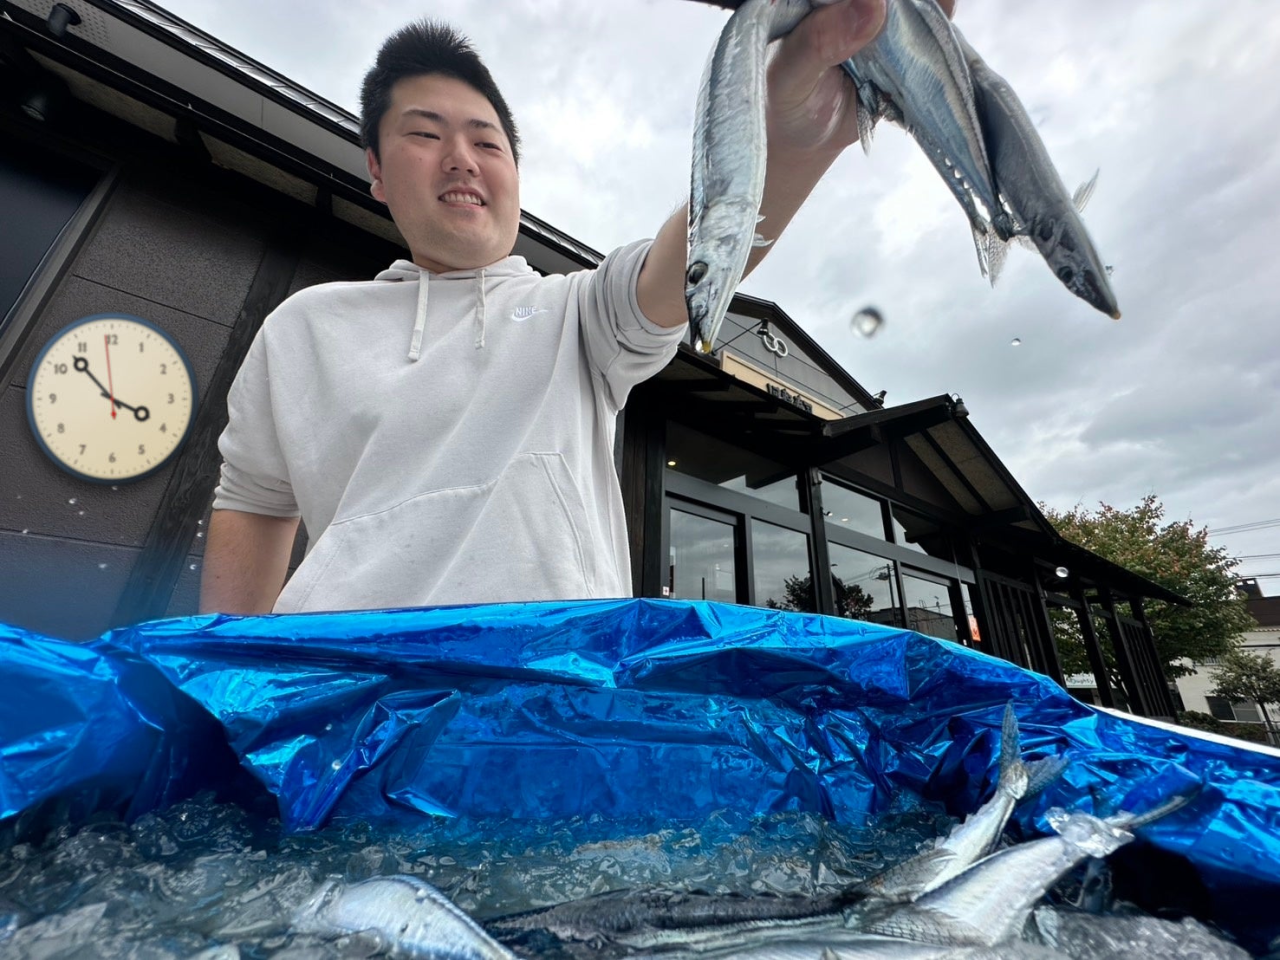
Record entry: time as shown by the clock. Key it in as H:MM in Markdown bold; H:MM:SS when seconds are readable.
**3:52:59**
